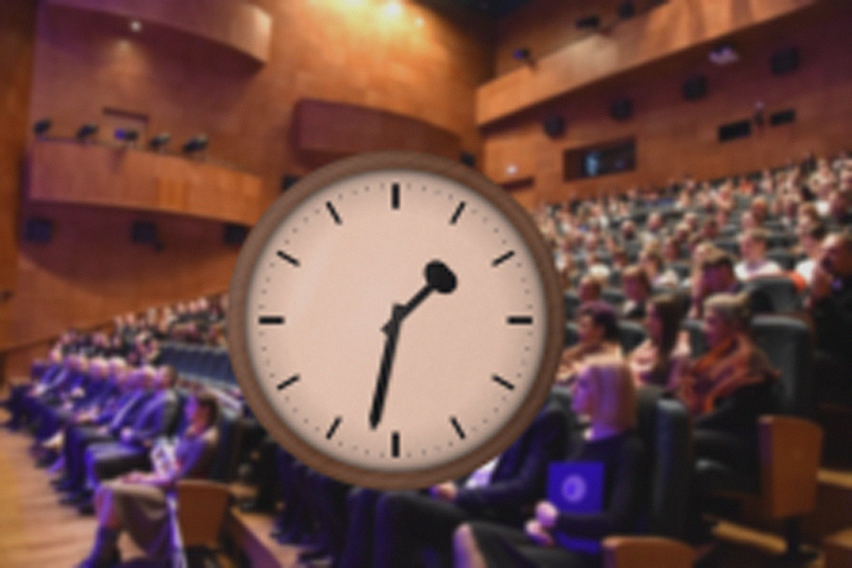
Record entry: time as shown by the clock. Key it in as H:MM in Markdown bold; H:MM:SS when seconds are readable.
**1:32**
